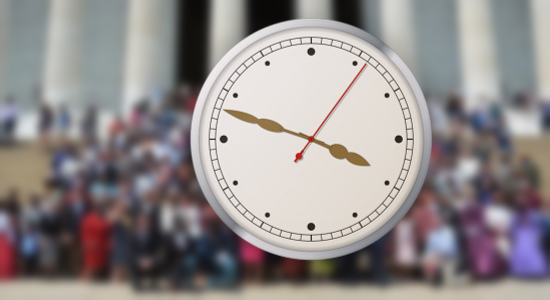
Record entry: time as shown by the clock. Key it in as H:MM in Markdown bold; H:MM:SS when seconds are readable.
**3:48:06**
